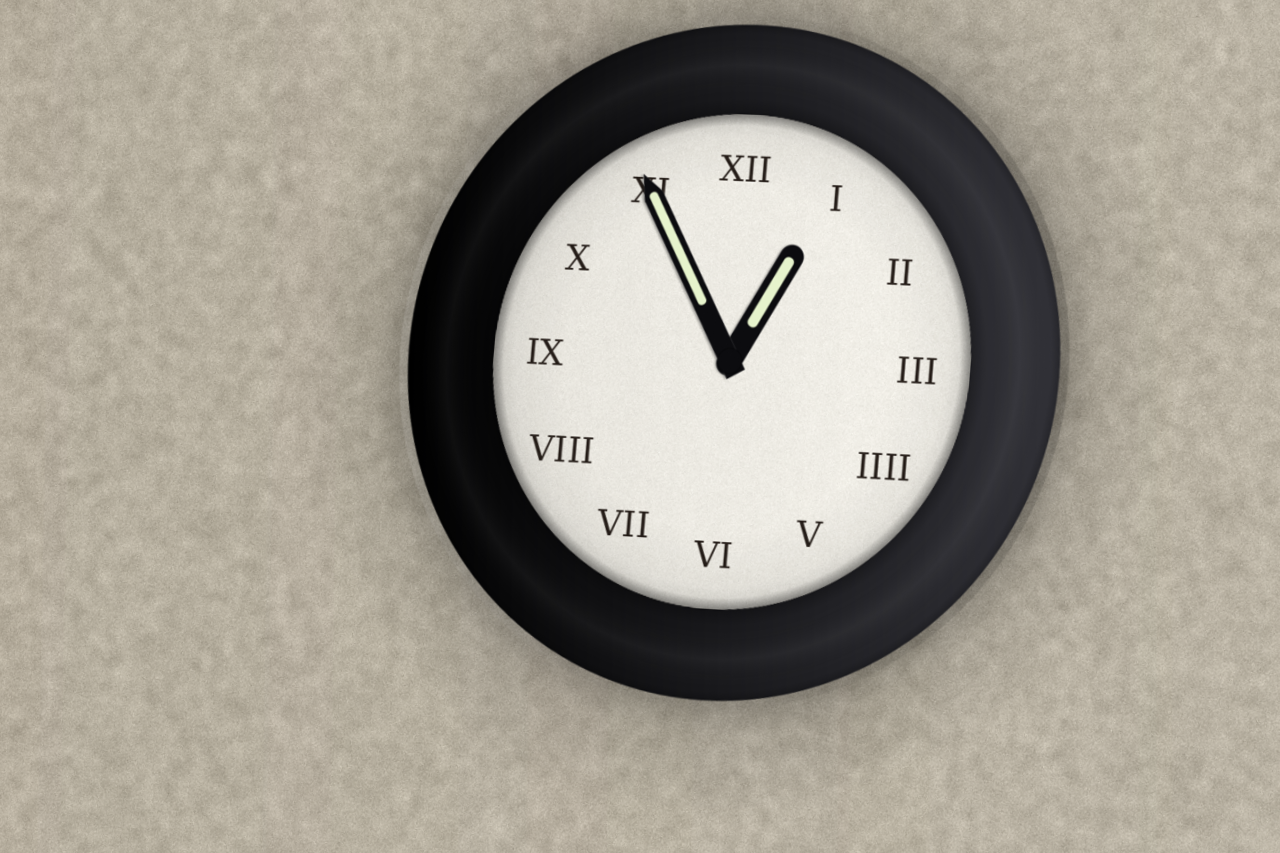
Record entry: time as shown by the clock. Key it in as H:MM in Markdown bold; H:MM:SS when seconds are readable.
**12:55**
